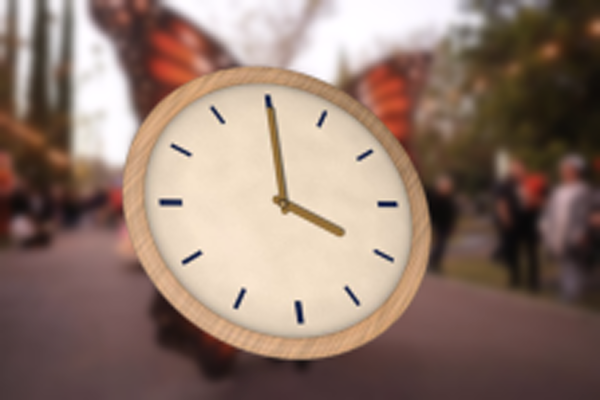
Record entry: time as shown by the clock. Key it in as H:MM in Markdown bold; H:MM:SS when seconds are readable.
**4:00**
